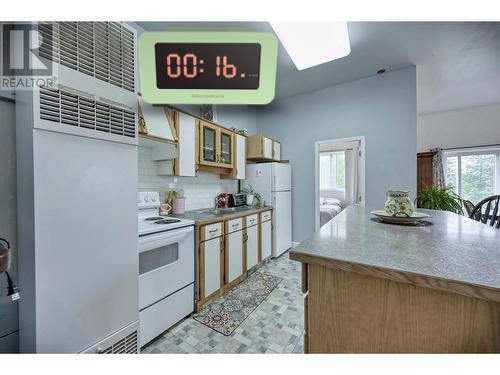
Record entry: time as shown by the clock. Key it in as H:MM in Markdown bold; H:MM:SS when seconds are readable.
**0:16**
